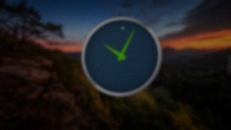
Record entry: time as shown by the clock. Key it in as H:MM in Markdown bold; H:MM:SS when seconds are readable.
**10:04**
